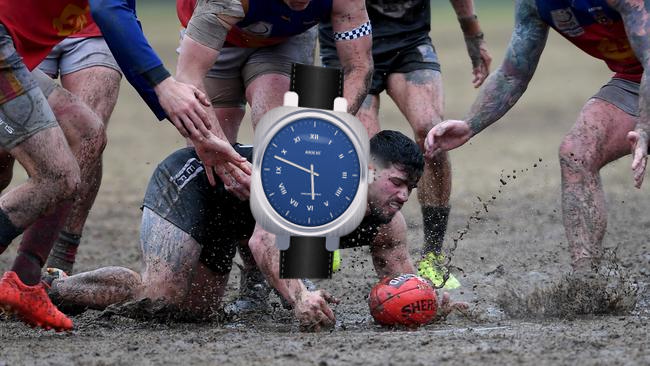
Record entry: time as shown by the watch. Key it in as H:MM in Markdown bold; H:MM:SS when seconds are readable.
**5:48**
